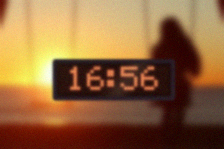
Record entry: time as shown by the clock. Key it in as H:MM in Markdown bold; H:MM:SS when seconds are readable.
**16:56**
